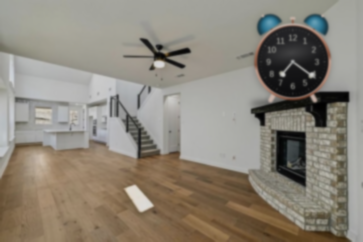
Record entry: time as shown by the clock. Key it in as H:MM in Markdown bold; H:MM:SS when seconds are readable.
**7:21**
